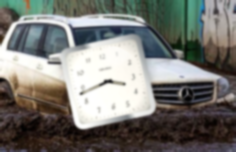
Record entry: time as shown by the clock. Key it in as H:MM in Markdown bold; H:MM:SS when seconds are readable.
**3:43**
